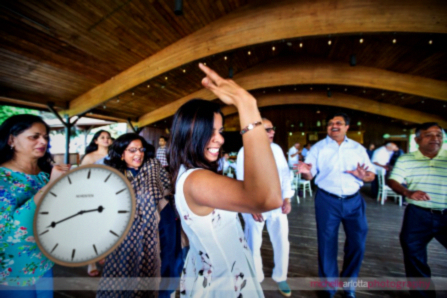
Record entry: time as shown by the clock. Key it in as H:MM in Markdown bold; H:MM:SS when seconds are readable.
**2:41**
